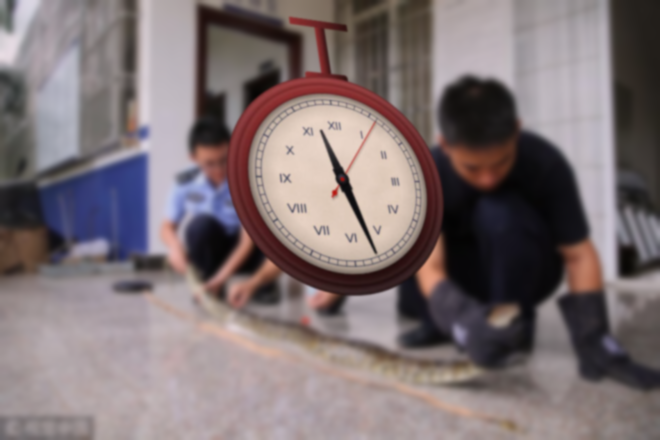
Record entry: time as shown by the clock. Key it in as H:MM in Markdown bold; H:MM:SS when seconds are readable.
**11:27:06**
